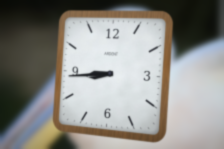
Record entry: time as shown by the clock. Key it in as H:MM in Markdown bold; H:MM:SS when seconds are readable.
**8:44**
